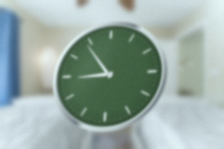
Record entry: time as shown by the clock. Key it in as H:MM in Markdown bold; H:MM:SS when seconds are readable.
**8:54**
